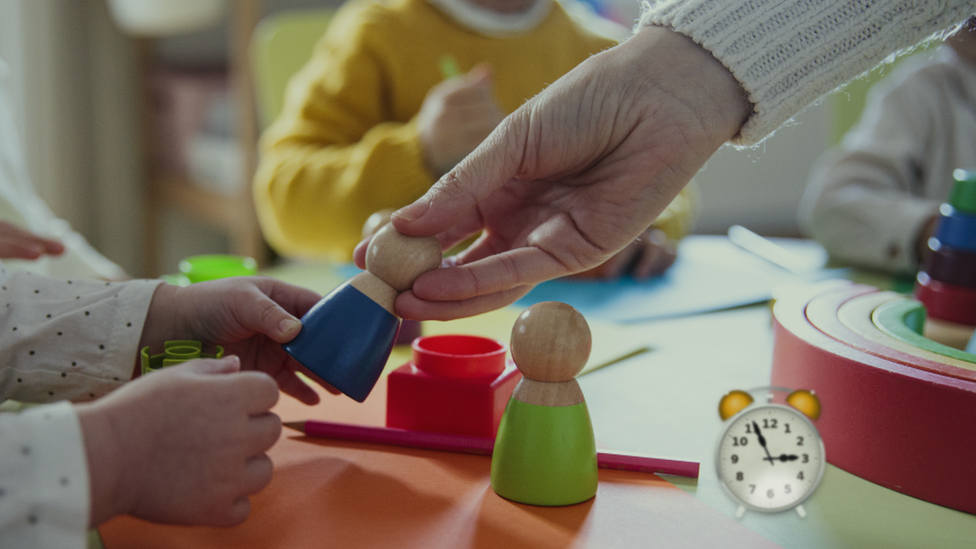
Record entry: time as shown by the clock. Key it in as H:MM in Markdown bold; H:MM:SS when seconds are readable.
**2:56**
